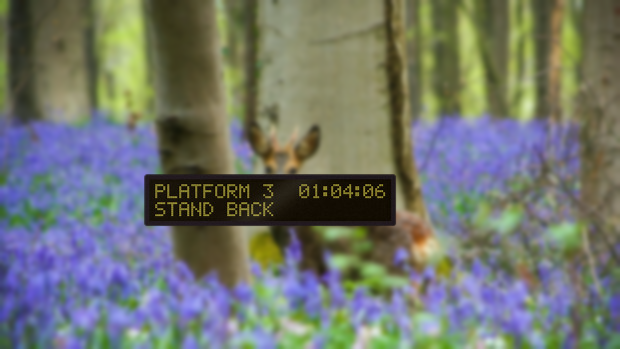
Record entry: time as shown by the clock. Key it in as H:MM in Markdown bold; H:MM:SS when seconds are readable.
**1:04:06**
